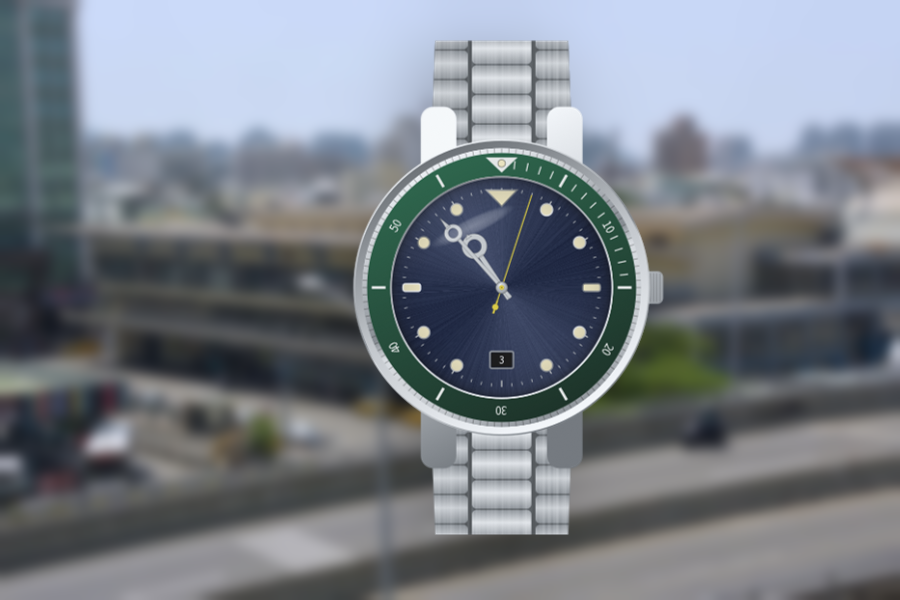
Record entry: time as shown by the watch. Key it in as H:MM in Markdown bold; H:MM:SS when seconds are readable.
**10:53:03**
